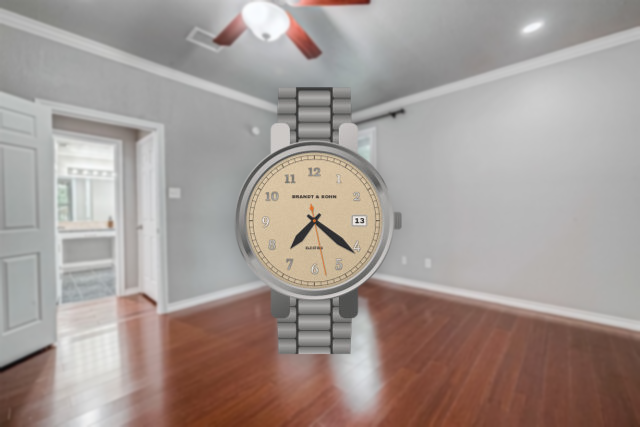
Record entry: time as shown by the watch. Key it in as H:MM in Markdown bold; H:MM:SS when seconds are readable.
**7:21:28**
